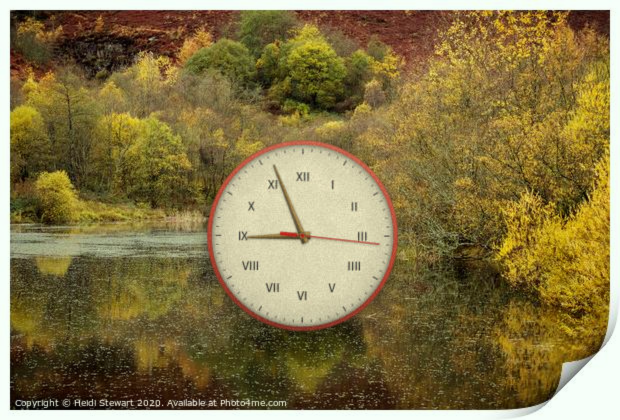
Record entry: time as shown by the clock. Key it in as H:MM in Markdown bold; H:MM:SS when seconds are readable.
**8:56:16**
